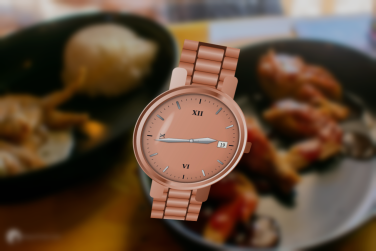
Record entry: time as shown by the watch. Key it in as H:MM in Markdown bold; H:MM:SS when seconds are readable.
**2:44**
